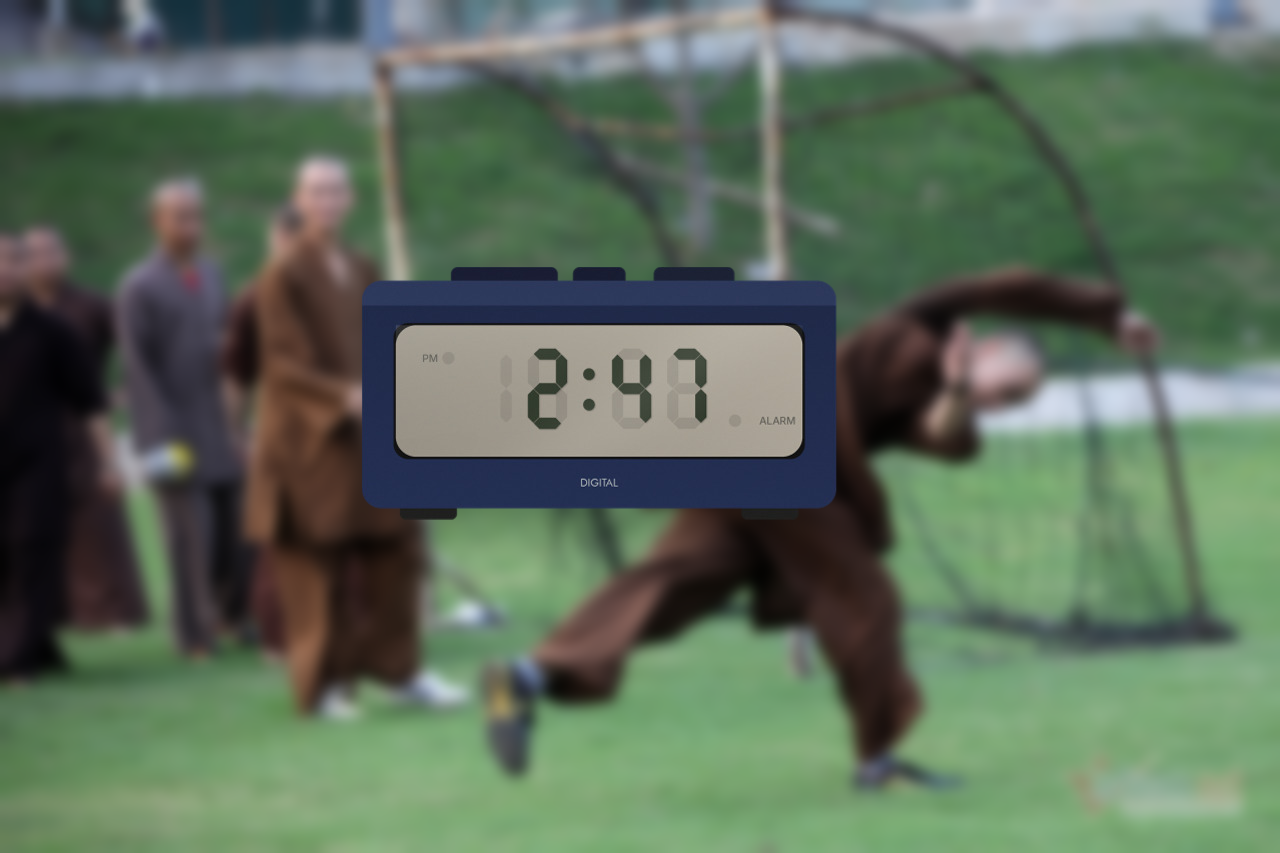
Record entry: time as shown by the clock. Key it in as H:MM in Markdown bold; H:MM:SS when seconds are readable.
**2:47**
